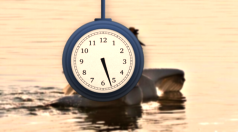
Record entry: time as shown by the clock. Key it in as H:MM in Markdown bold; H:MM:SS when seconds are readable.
**5:27**
